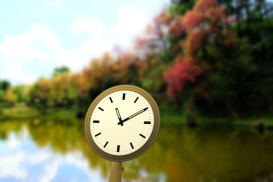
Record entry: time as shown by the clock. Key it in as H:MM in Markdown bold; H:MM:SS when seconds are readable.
**11:10**
